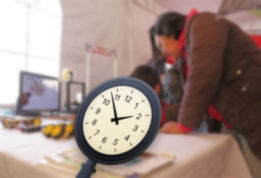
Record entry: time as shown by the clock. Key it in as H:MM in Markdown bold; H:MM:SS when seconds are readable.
**1:53**
